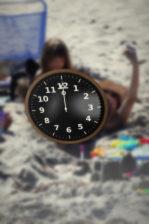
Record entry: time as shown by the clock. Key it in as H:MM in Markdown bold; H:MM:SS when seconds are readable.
**12:00**
